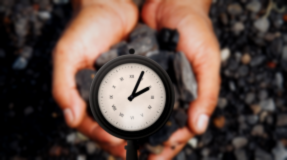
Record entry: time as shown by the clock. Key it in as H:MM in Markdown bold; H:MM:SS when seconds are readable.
**2:04**
